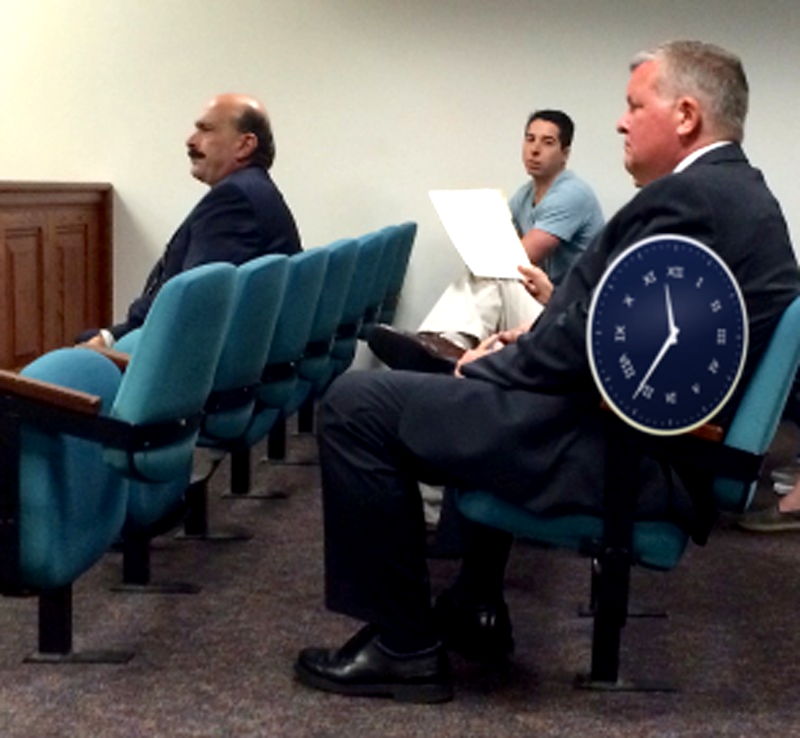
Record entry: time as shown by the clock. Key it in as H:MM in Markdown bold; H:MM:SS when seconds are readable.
**11:36**
